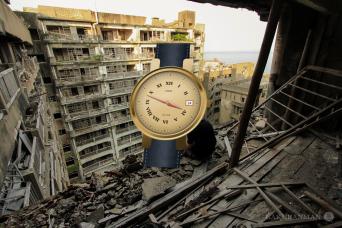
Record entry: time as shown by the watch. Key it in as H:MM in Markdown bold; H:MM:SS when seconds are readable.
**3:48**
